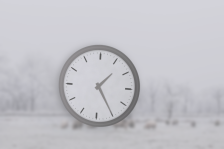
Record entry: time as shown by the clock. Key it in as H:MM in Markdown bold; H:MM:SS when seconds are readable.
**1:25**
